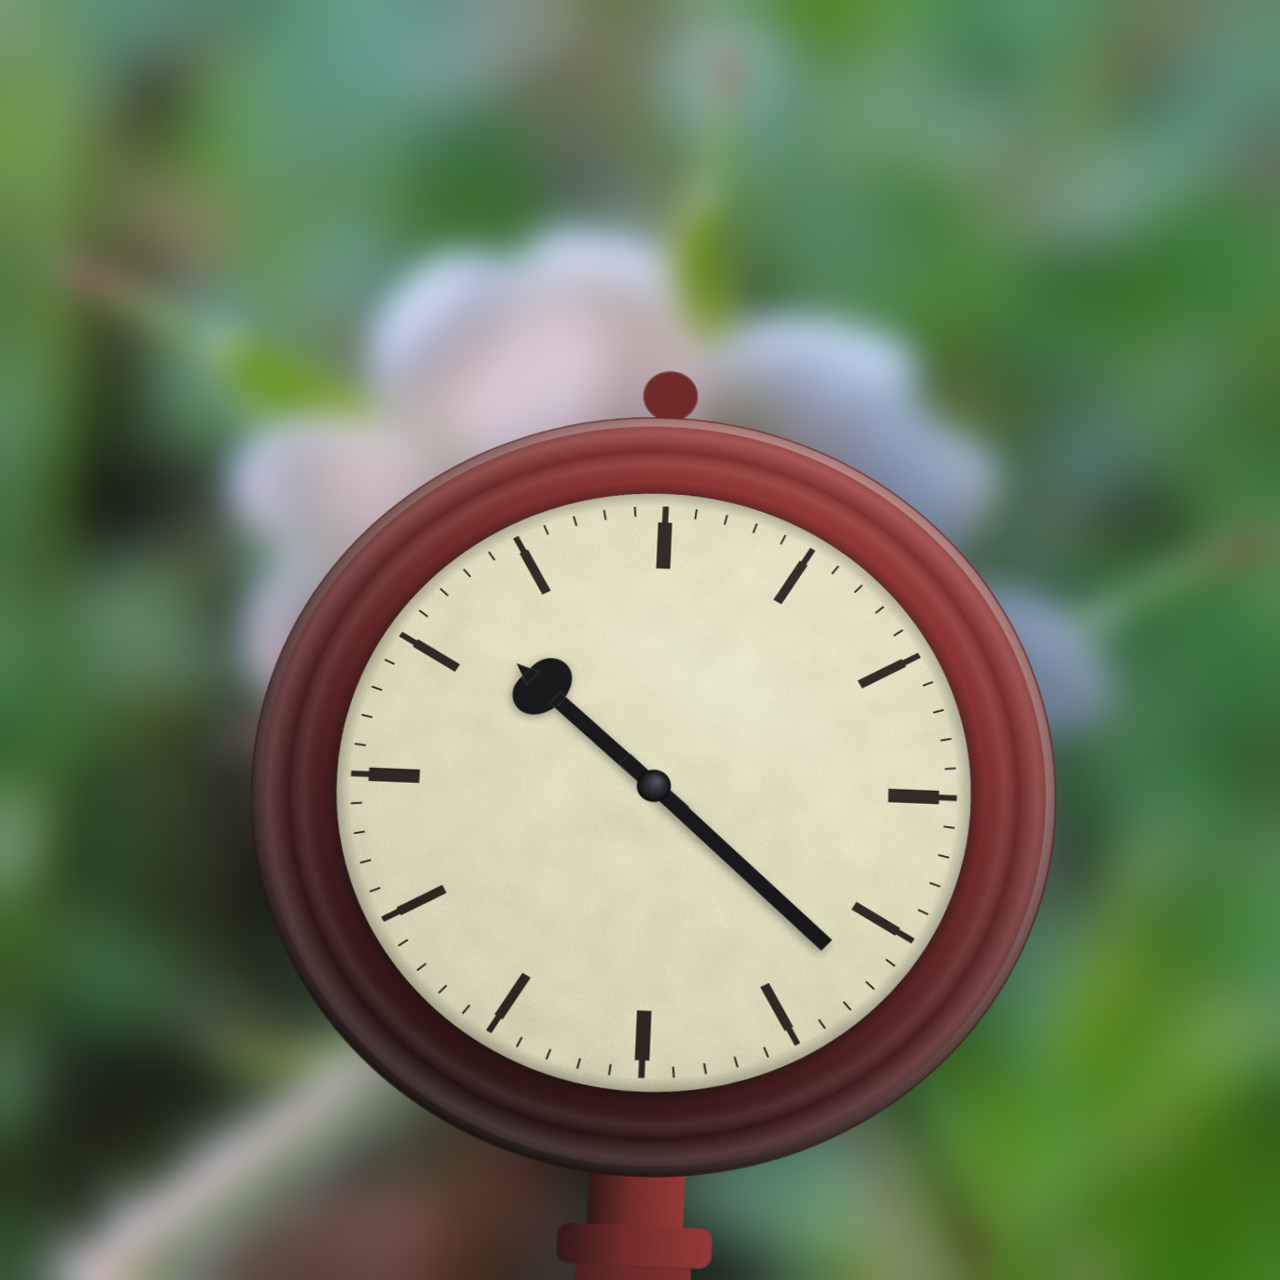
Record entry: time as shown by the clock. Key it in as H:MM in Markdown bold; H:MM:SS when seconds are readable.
**10:22**
